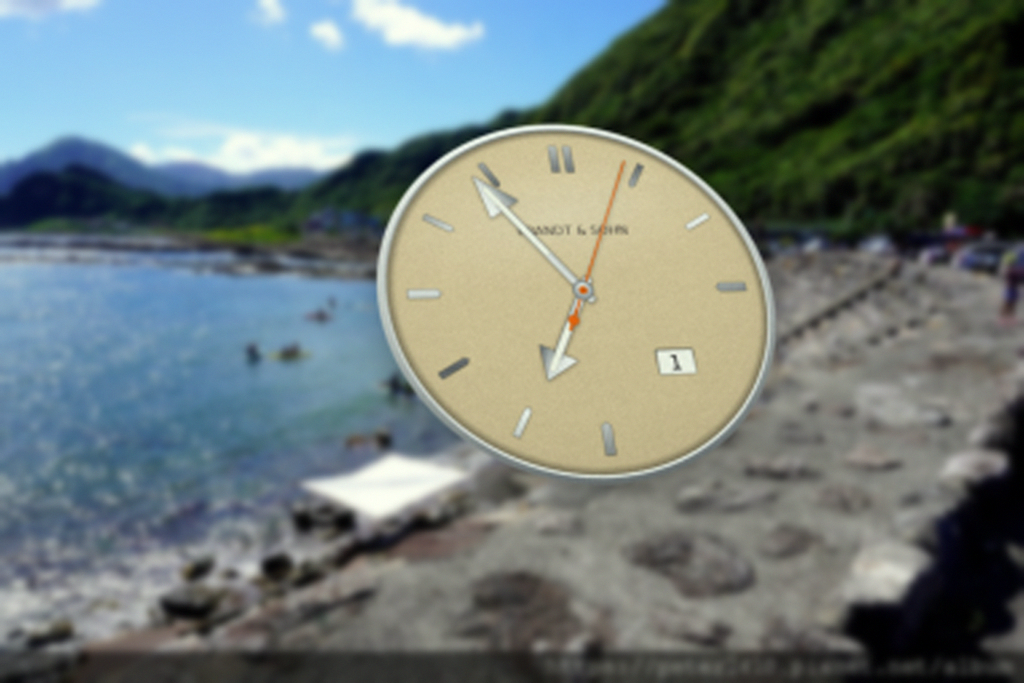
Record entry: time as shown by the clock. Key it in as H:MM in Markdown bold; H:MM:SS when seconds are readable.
**6:54:04**
